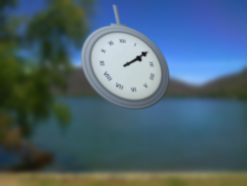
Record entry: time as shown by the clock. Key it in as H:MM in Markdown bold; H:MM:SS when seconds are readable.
**2:10**
